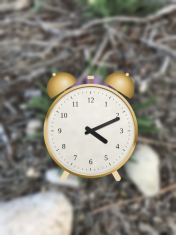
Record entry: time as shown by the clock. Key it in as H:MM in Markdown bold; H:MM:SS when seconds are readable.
**4:11**
